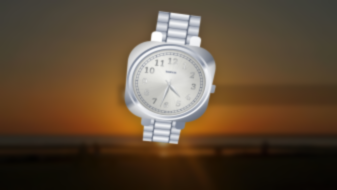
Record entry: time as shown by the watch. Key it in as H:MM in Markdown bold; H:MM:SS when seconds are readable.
**4:32**
